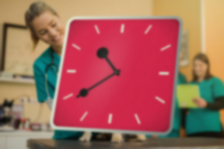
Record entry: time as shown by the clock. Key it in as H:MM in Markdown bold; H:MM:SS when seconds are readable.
**10:39**
